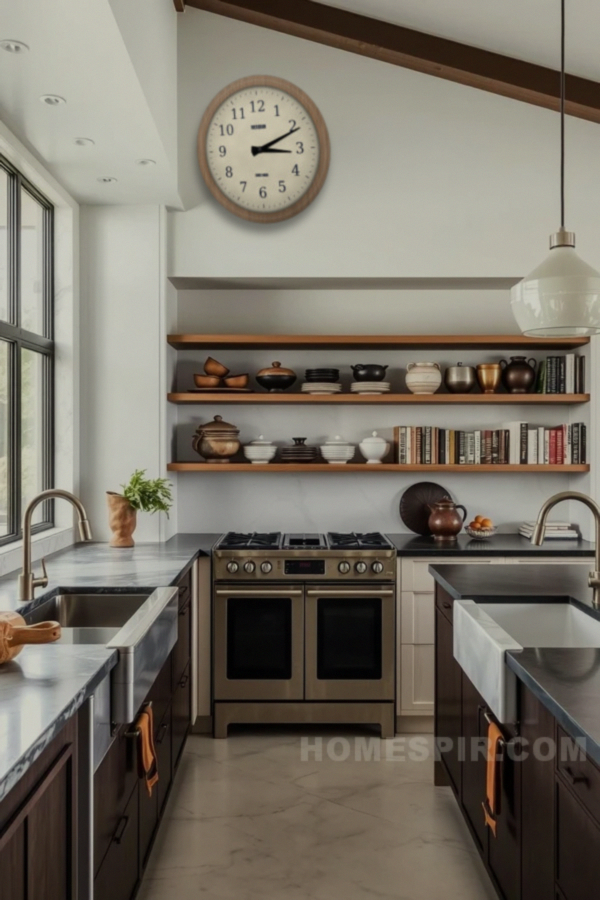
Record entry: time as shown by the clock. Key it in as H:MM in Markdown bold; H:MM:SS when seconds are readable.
**3:11**
